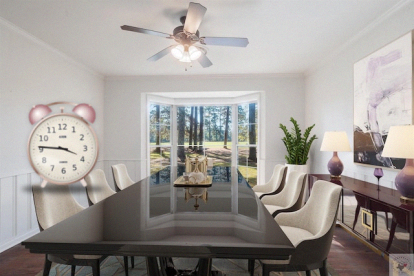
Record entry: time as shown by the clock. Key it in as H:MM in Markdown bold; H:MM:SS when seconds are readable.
**3:46**
